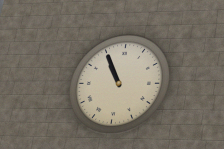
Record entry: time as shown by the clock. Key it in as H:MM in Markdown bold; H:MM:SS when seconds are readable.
**10:55**
